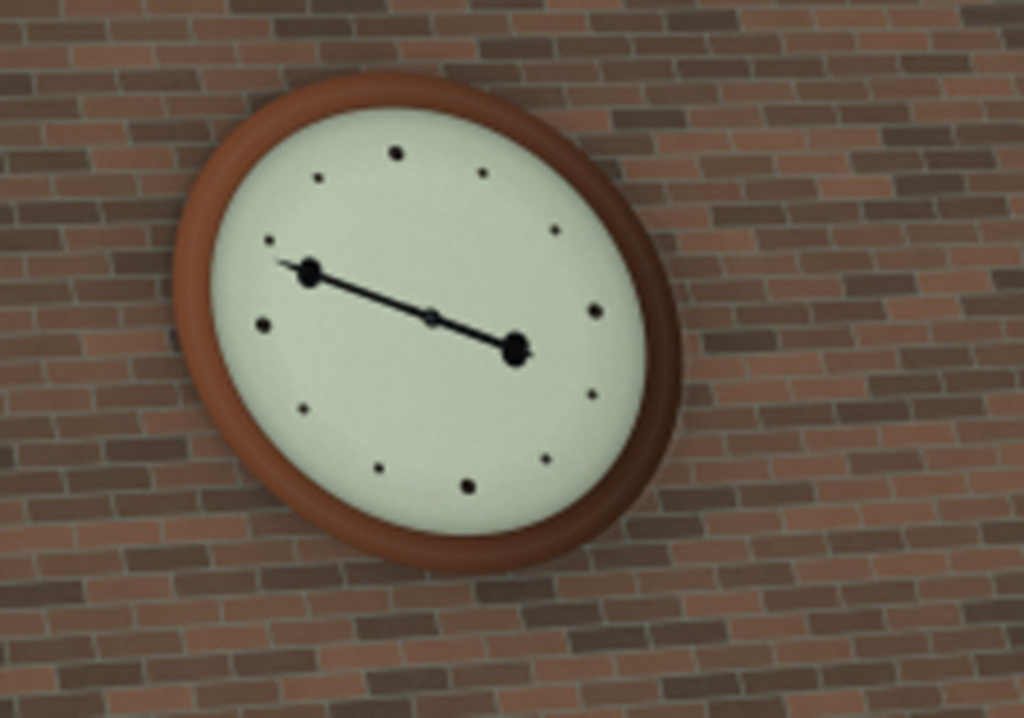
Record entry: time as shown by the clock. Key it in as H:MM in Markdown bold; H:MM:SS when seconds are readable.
**3:49**
